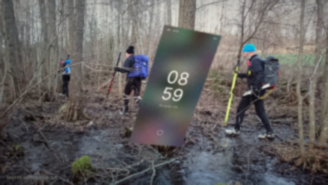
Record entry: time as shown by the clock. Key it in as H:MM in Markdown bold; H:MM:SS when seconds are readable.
**8:59**
